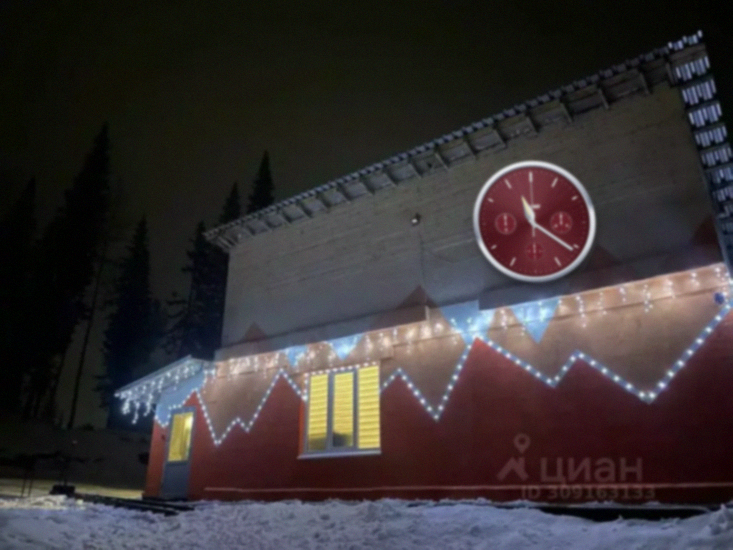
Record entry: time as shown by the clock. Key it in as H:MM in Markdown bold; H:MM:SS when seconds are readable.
**11:21**
